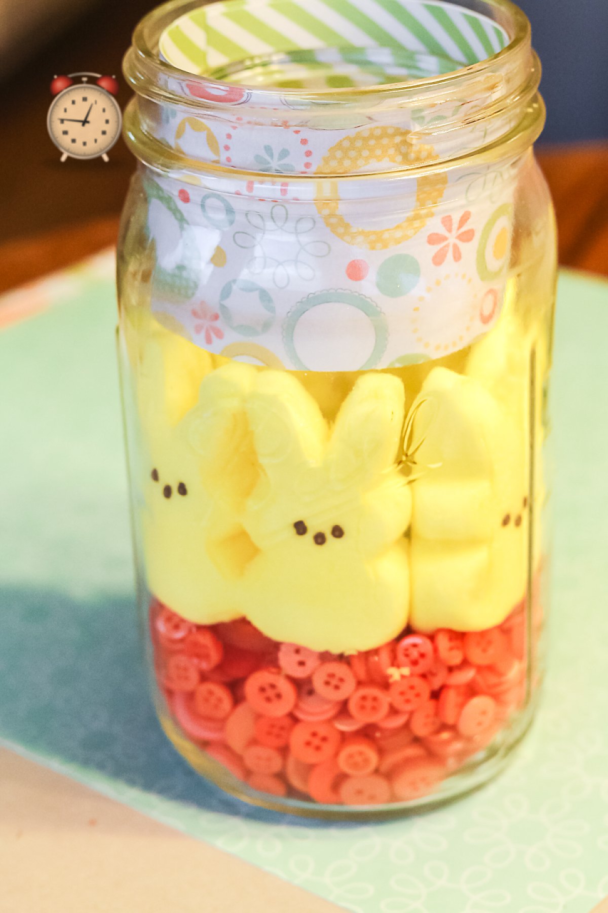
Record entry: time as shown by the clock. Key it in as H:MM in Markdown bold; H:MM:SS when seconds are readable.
**12:46**
